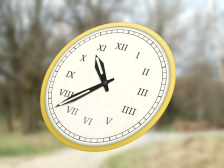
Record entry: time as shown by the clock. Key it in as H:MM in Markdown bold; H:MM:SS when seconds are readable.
**10:38**
